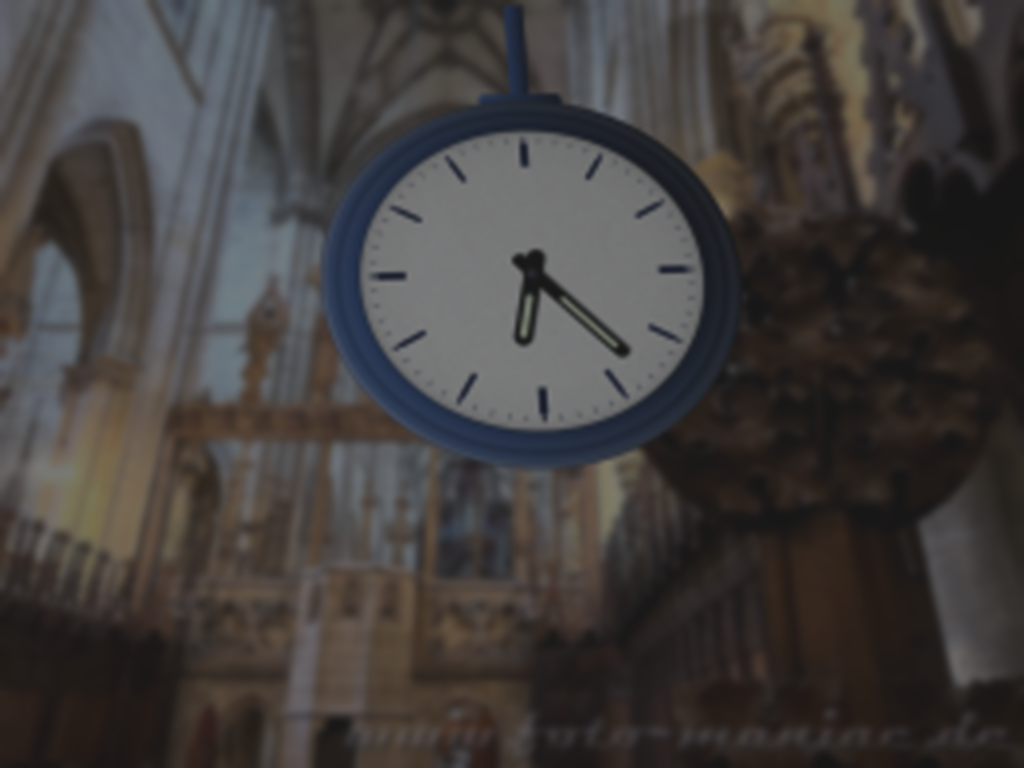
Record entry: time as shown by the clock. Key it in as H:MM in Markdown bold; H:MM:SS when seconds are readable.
**6:23**
